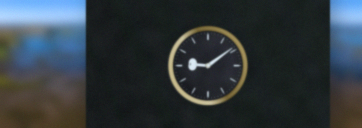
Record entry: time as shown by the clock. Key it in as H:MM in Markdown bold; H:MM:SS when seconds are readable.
**9:09**
